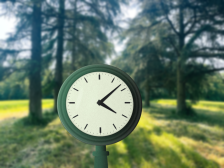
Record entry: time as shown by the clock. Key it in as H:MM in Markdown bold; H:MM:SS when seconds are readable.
**4:08**
